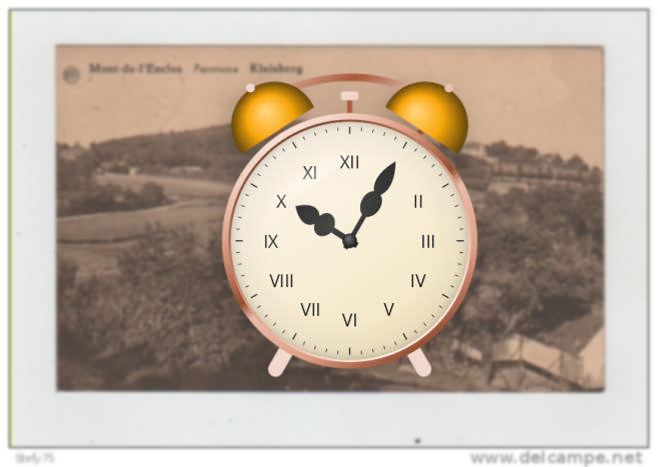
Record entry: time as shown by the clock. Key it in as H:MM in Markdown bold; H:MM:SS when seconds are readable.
**10:05**
